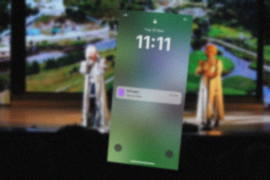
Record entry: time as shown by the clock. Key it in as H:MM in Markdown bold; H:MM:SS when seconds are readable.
**11:11**
